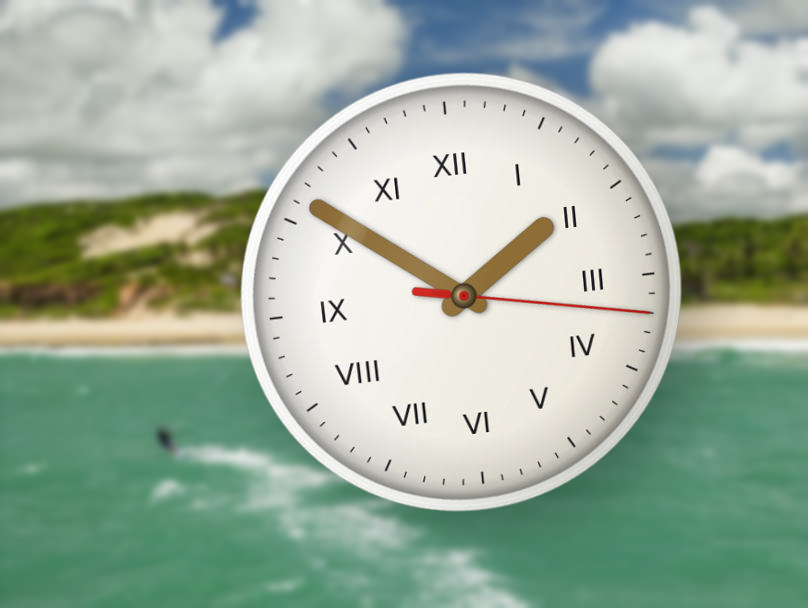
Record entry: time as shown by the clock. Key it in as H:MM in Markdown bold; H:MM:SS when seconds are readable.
**1:51:17**
